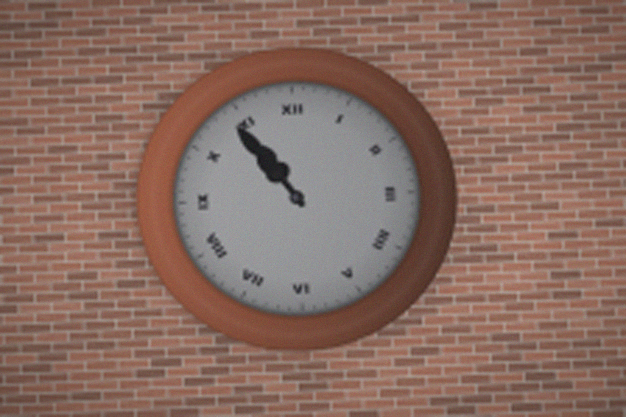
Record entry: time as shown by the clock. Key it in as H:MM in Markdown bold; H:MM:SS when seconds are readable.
**10:54**
